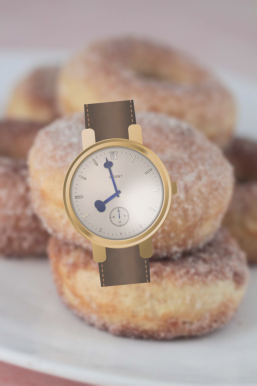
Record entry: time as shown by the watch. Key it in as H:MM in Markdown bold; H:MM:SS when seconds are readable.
**7:58**
